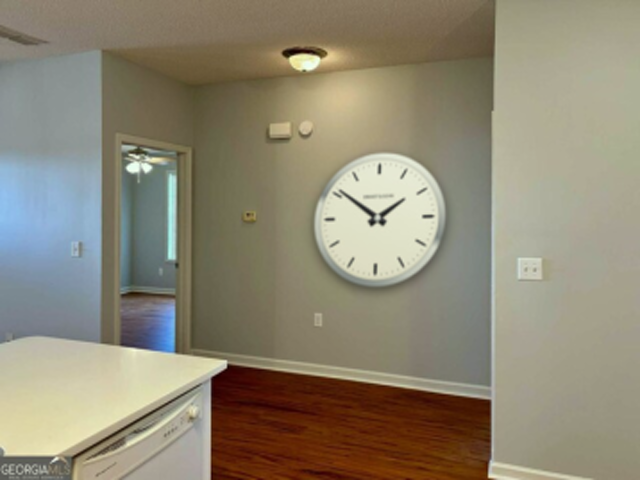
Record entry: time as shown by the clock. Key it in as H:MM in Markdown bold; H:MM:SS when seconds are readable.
**1:51**
